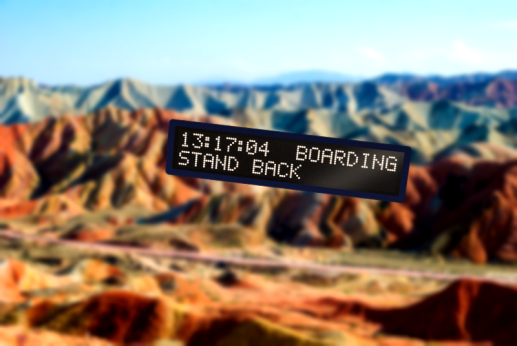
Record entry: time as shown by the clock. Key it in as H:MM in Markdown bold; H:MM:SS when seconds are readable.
**13:17:04**
